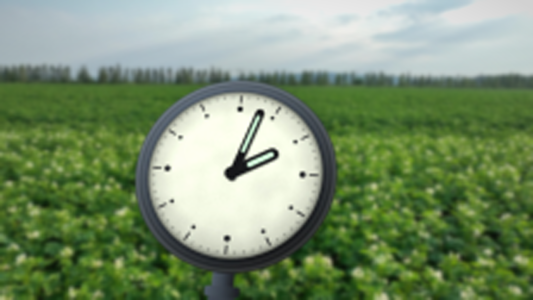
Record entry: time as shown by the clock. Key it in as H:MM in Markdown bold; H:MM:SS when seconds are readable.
**2:03**
